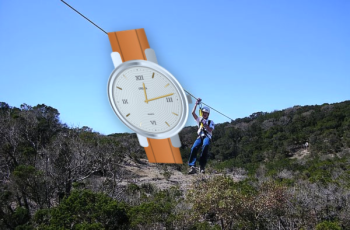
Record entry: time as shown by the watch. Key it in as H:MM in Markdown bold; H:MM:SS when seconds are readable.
**12:13**
